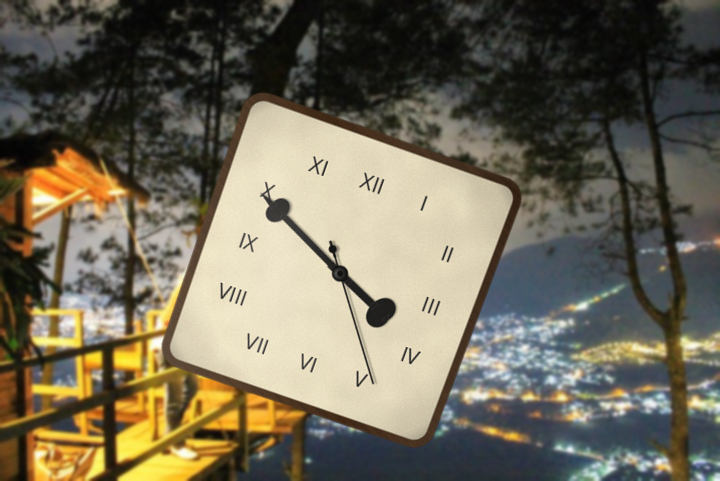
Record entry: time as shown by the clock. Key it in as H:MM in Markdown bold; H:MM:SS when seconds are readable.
**3:49:24**
